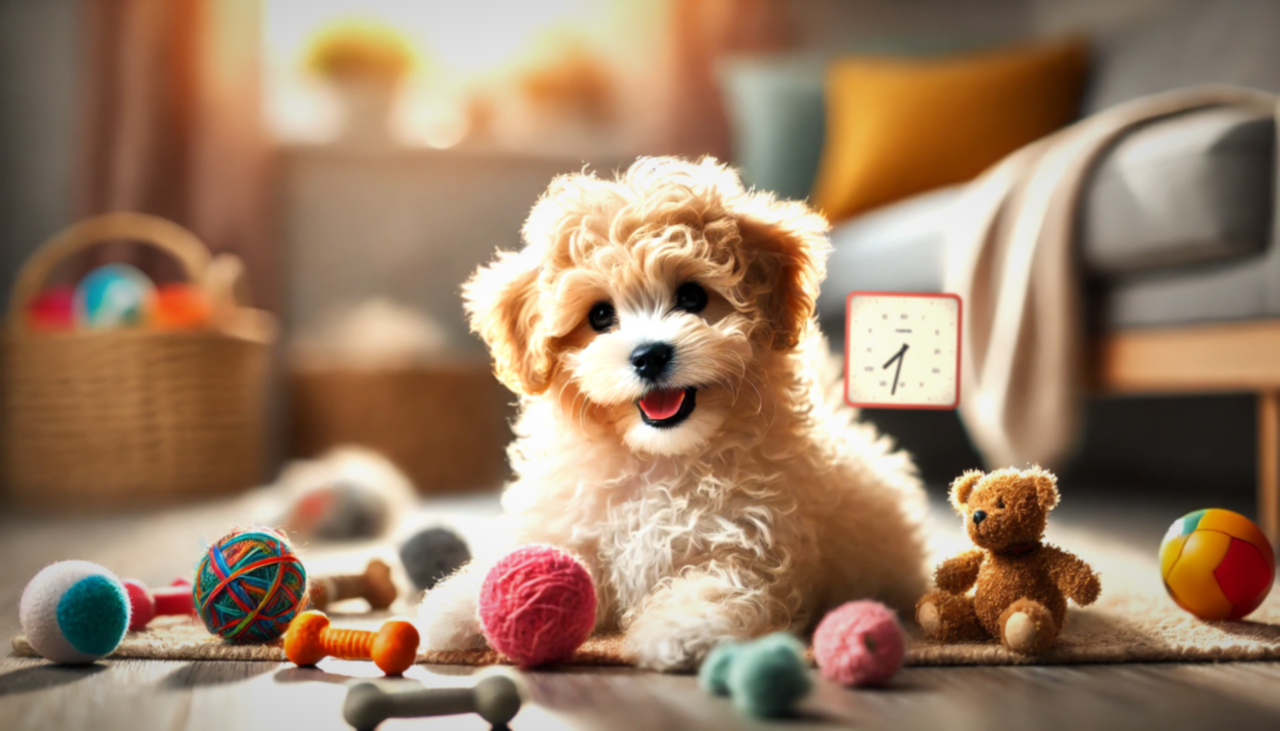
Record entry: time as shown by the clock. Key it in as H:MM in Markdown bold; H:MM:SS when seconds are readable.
**7:32**
